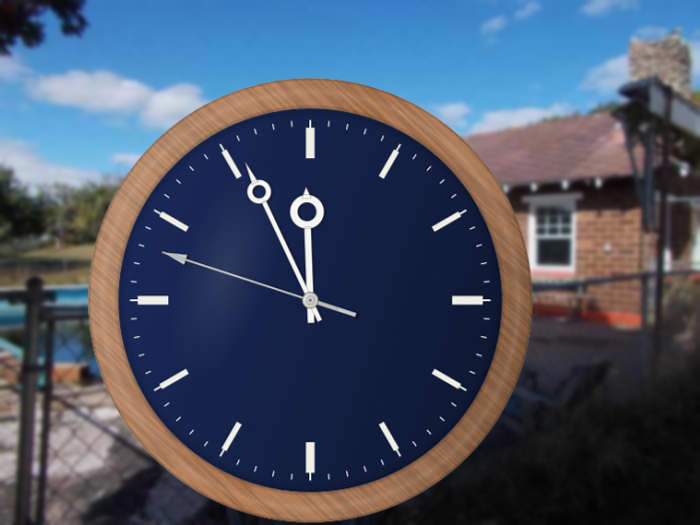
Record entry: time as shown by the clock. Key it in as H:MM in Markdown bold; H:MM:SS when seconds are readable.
**11:55:48**
